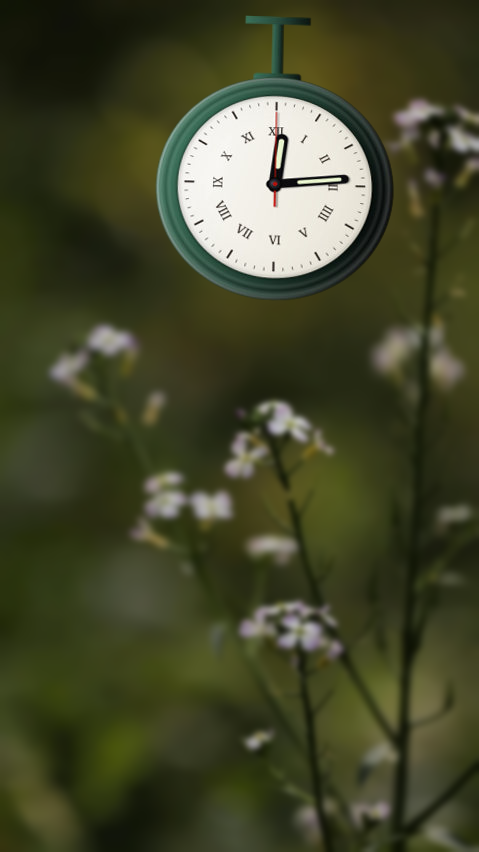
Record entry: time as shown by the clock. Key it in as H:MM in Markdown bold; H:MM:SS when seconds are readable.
**12:14:00**
